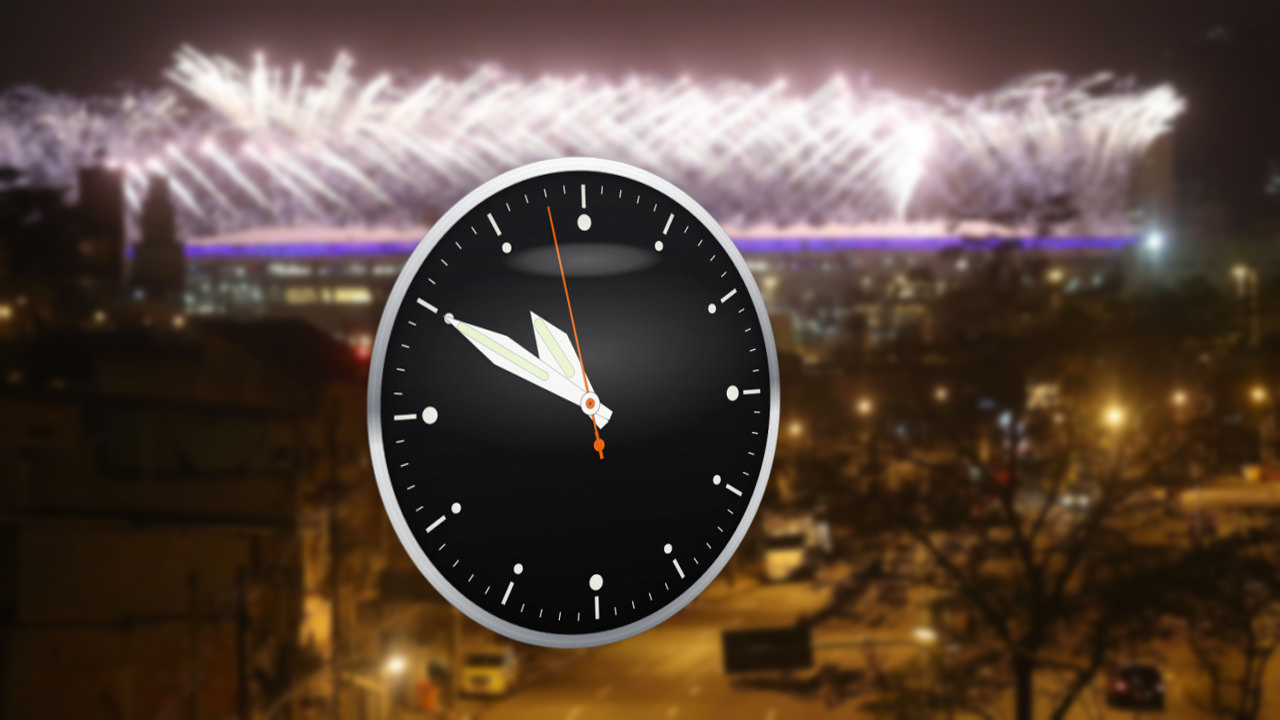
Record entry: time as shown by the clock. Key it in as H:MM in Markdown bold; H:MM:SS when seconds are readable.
**10:49:58**
